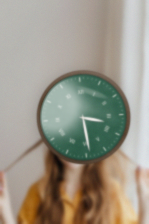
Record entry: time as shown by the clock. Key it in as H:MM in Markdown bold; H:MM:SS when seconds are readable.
**3:29**
